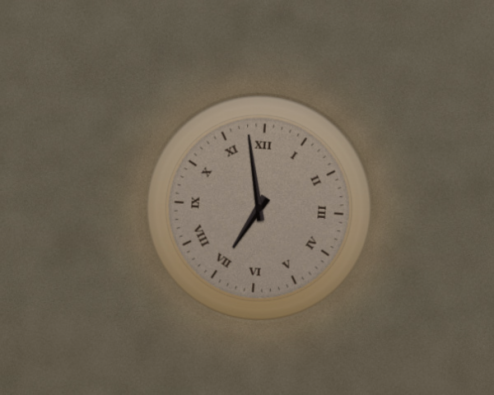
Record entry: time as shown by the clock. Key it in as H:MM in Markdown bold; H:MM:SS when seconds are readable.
**6:58**
